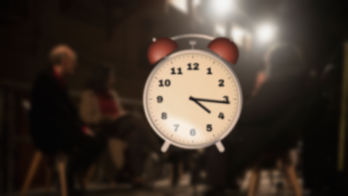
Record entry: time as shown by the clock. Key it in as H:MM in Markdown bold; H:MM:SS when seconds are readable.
**4:16**
